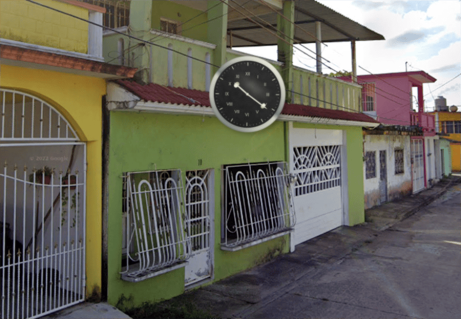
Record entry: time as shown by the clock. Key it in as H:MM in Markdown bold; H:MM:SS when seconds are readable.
**10:21**
